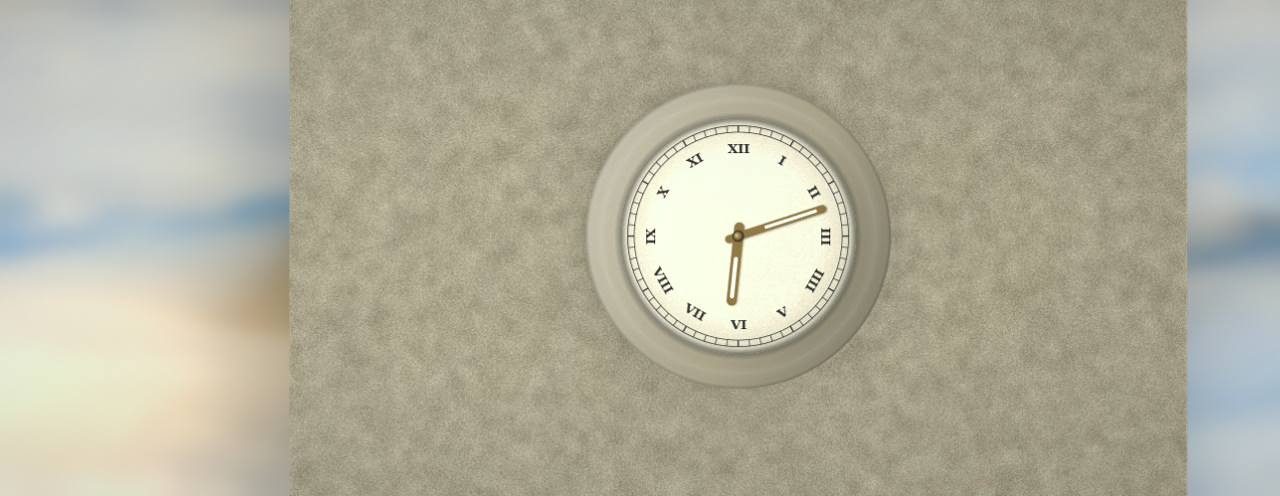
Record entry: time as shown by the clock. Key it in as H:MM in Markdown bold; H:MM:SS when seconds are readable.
**6:12**
